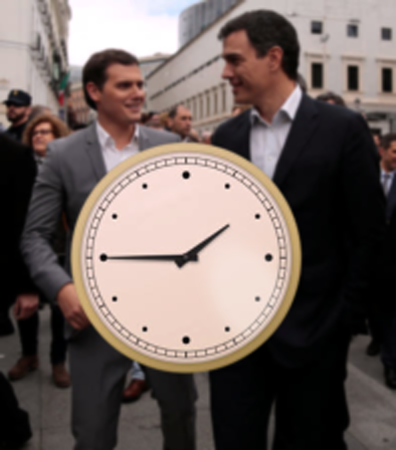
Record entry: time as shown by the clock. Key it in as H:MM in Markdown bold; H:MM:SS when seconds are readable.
**1:45**
